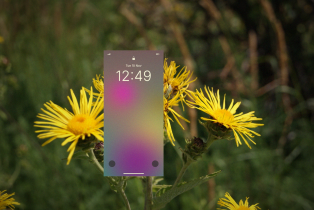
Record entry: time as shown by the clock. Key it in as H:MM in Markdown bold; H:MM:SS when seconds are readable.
**12:49**
